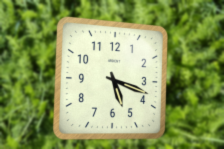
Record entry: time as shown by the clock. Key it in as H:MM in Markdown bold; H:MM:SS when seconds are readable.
**5:18**
